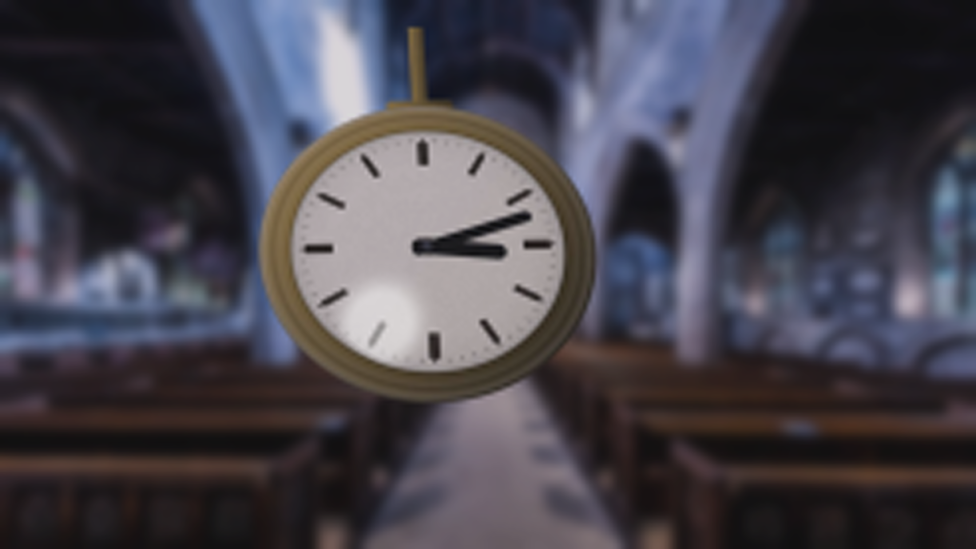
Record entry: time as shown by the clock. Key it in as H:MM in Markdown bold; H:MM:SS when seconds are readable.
**3:12**
